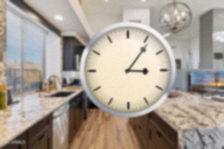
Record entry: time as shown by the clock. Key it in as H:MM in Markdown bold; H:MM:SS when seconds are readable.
**3:06**
